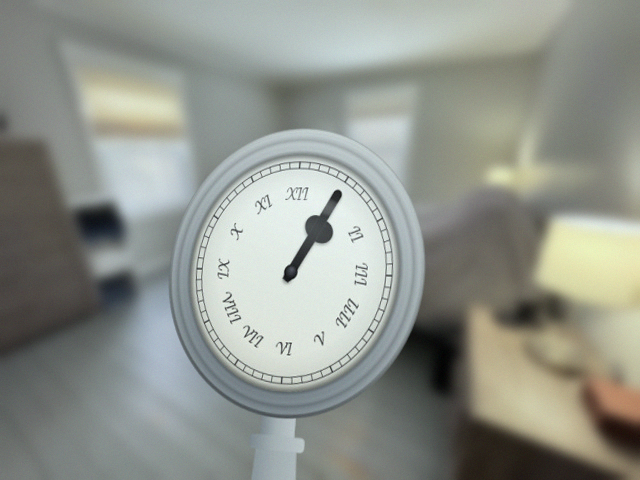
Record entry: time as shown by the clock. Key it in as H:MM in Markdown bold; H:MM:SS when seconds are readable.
**1:05**
